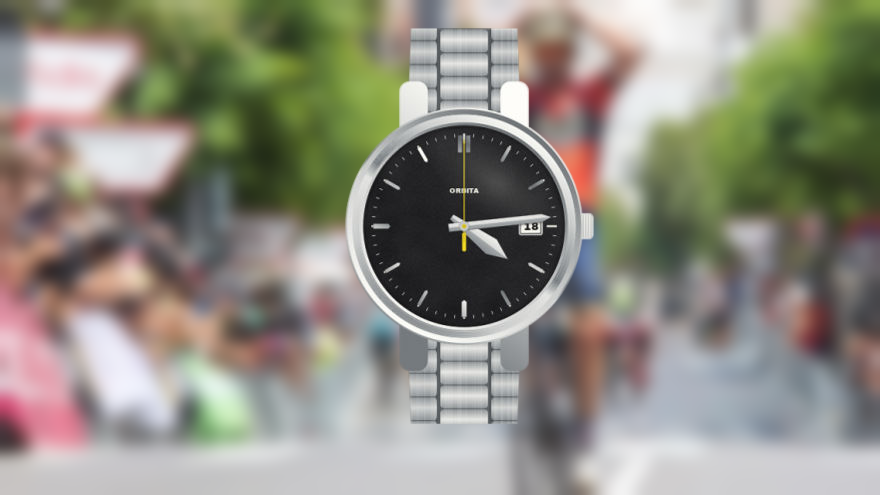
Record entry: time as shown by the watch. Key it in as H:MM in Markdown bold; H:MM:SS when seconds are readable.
**4:14:00**
